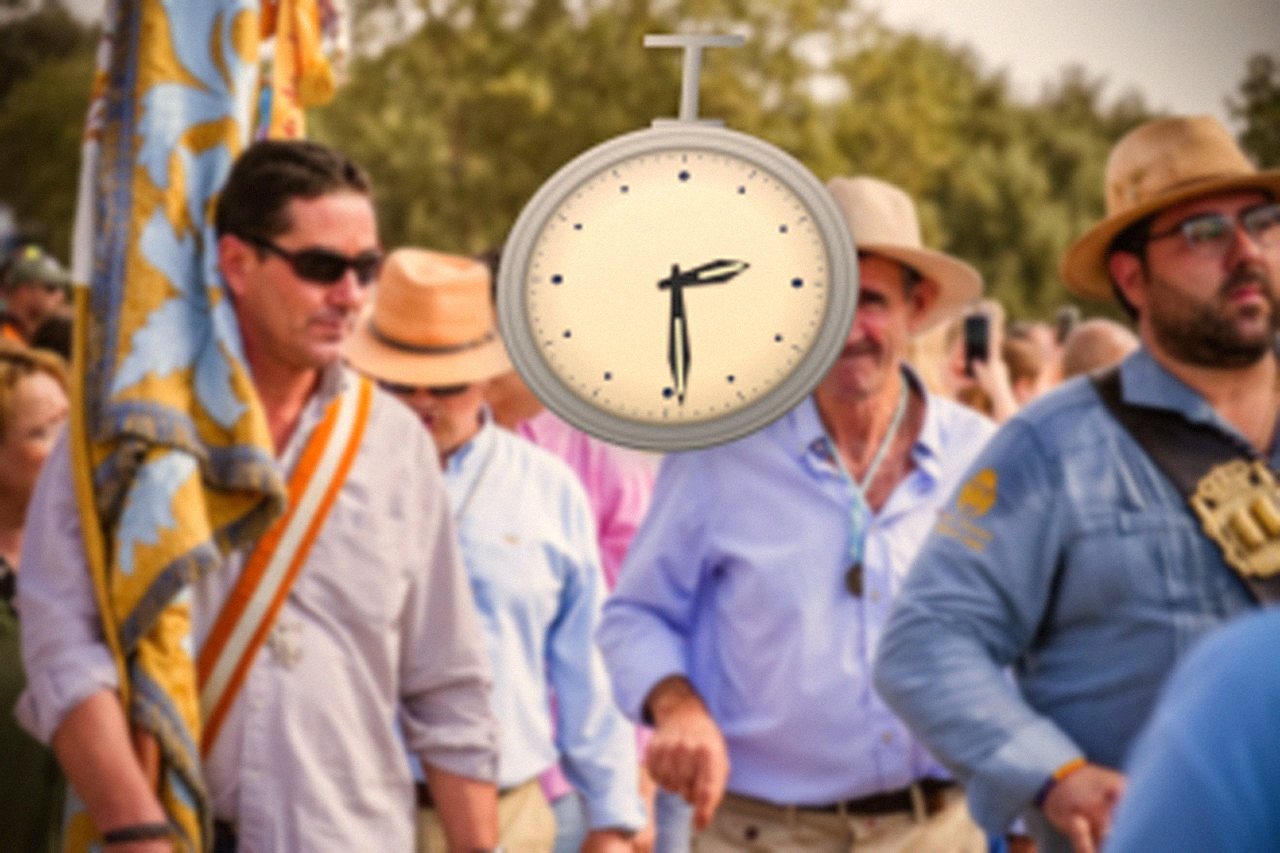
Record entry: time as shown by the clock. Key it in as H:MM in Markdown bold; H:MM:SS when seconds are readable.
**2:29**
